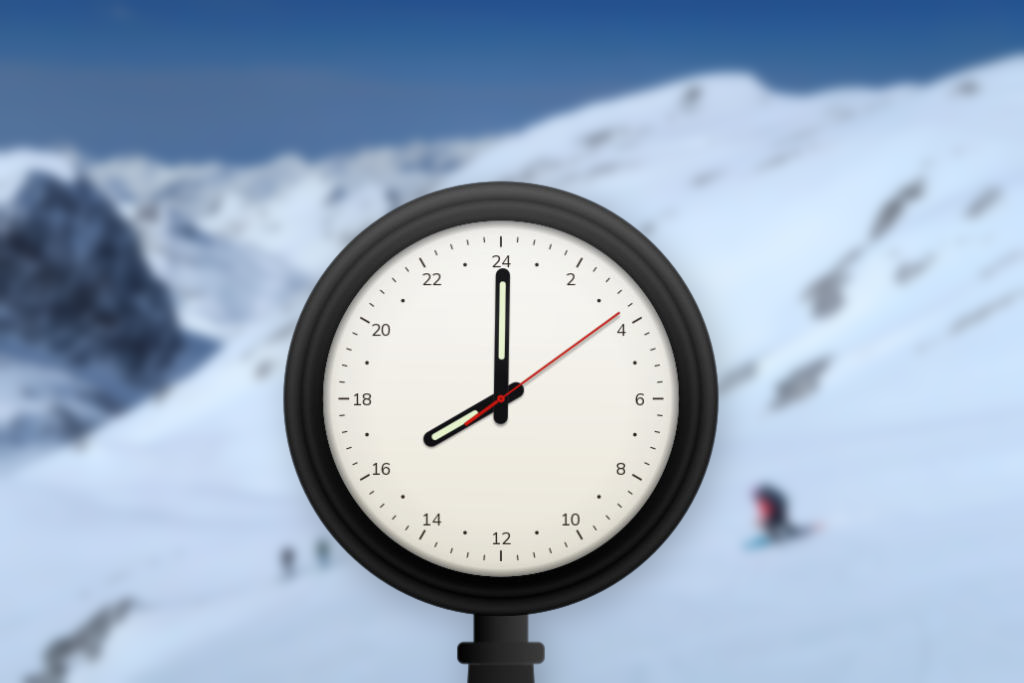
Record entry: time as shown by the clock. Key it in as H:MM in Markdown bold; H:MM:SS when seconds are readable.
**16:00:09**
